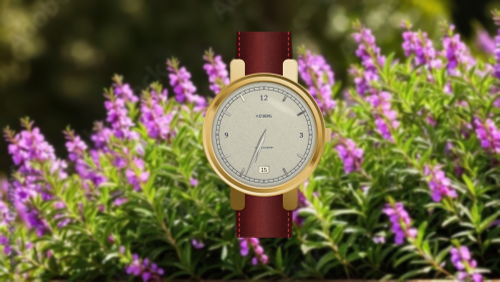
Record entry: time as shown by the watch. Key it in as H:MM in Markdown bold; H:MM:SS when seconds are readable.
**6:34**
